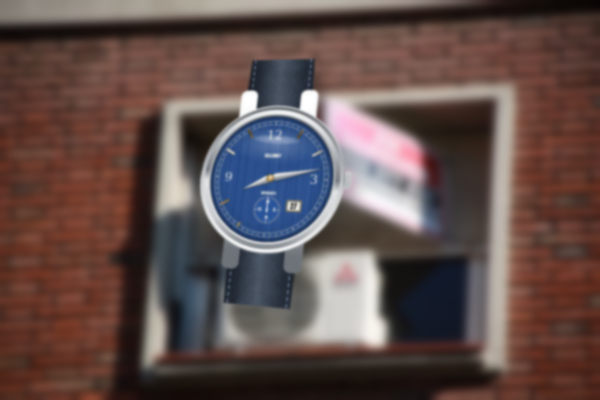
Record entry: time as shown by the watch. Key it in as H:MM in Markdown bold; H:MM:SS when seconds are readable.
**8:13**
